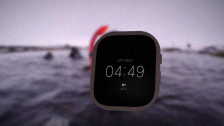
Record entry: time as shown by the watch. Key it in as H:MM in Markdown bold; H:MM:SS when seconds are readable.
**4:49**
